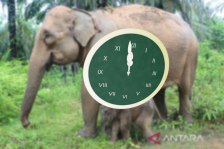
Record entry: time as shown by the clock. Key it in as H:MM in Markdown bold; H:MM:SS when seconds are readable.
**11:59**
